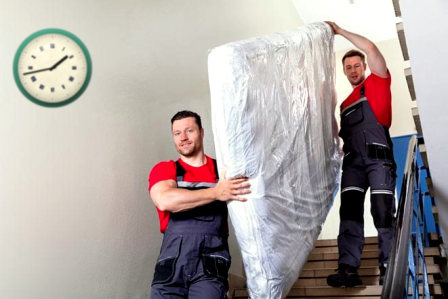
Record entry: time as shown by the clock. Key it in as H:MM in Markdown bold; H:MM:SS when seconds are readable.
**1:43**
